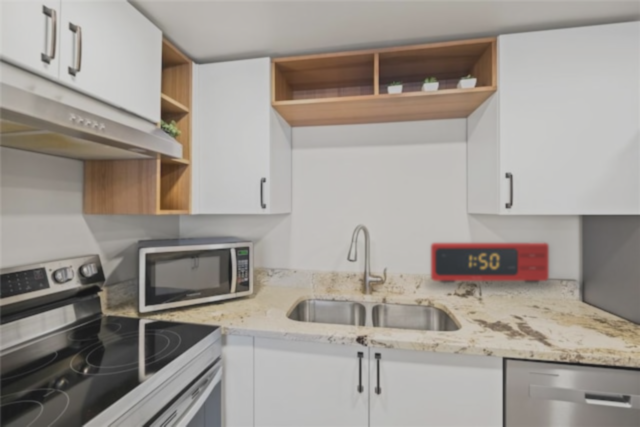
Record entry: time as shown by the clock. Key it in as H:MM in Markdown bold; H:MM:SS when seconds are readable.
**1:50**
